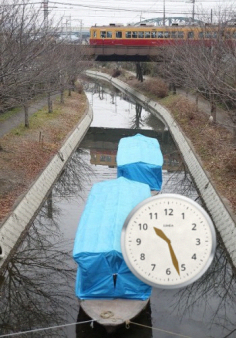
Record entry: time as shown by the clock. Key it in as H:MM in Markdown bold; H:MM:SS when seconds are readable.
**10:27**
